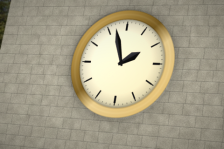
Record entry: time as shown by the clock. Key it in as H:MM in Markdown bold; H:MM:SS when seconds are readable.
**1:57**
